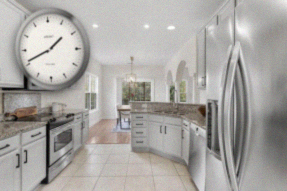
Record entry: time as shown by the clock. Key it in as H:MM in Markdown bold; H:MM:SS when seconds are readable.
**1:41**
